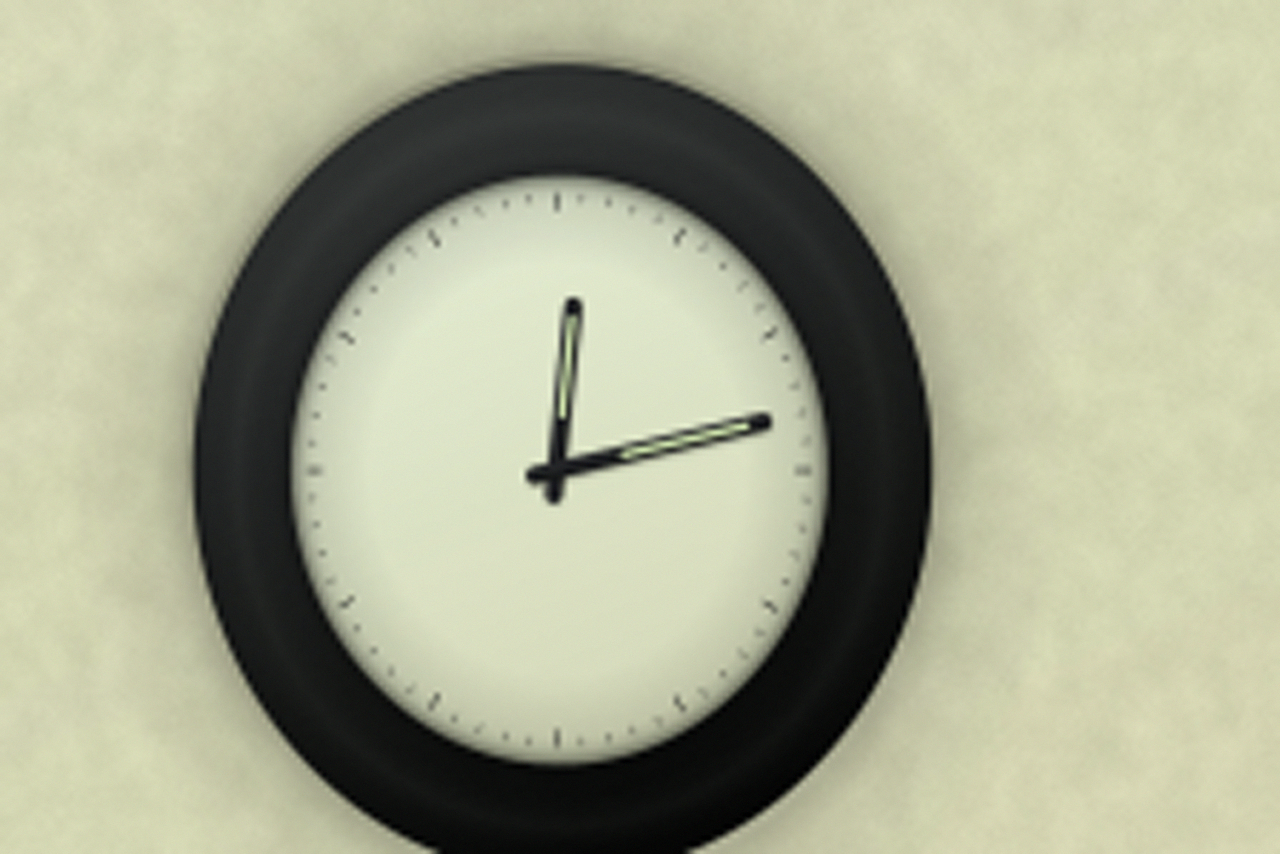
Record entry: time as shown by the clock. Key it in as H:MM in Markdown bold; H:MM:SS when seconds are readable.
**12:13**
